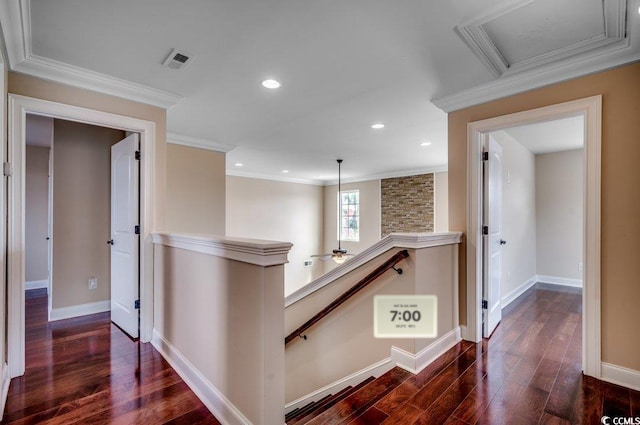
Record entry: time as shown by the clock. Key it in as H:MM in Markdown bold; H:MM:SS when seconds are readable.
**7:00**
